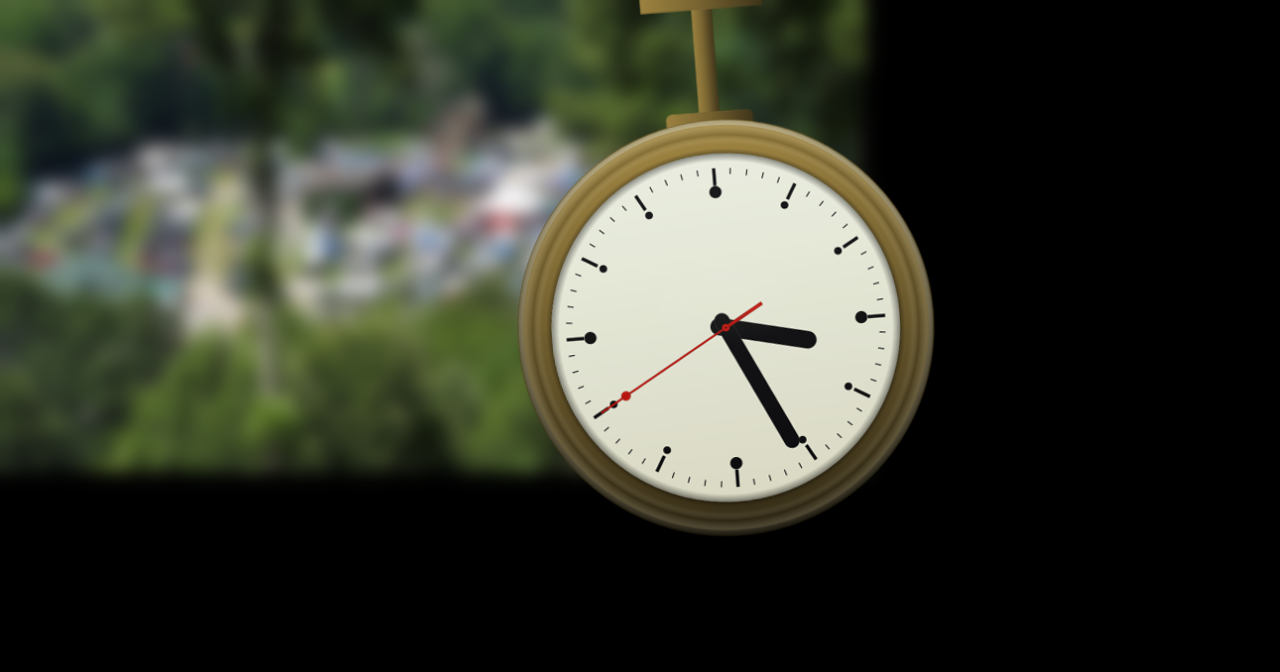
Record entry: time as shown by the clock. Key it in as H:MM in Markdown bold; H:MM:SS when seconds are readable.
**3:25:40**
